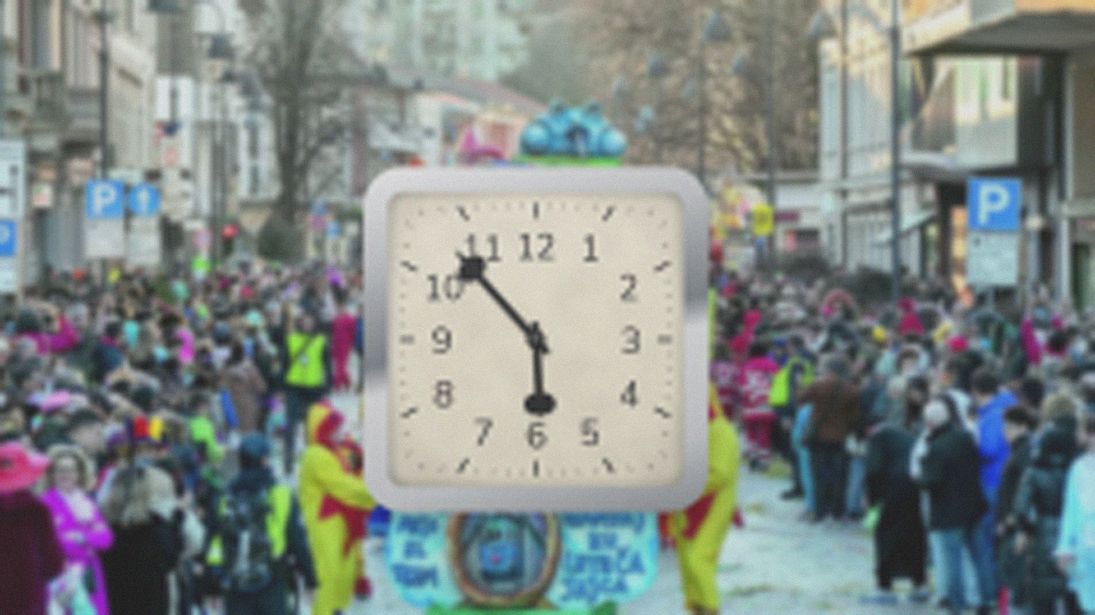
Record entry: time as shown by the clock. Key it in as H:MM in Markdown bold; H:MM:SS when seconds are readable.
**5:53**
